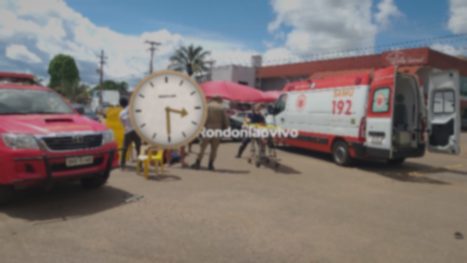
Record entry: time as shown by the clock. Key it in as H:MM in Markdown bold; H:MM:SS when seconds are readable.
**3:30**
